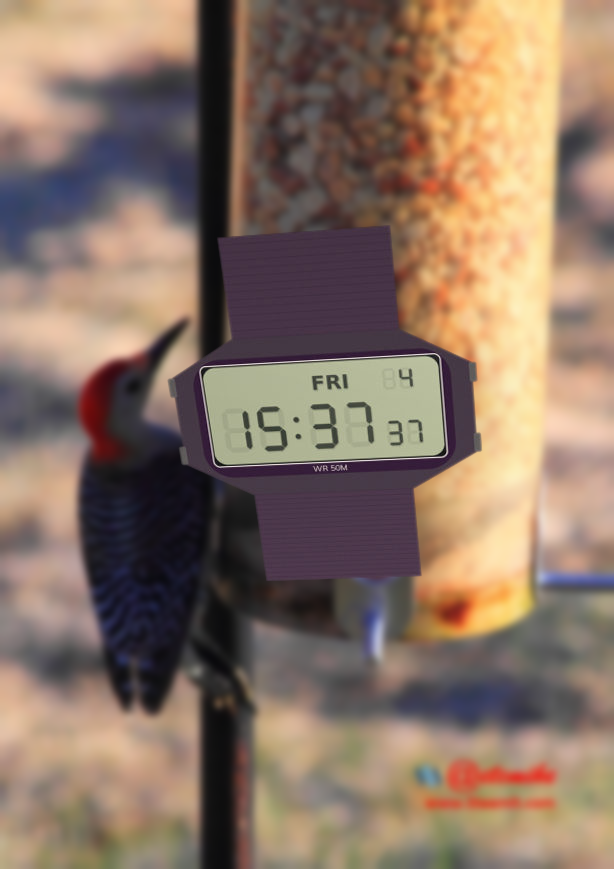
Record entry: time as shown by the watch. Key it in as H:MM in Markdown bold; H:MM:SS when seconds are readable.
**15:37:37**
